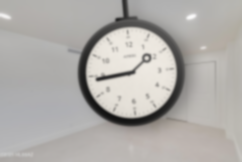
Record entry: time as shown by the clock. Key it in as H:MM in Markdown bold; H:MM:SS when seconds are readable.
**1:44**
